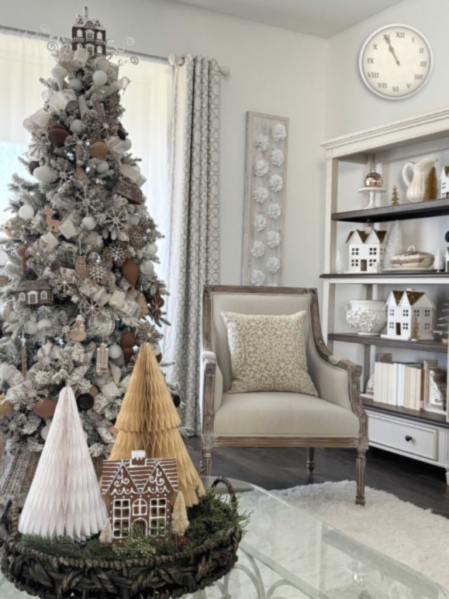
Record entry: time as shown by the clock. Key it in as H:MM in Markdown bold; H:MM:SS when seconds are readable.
**10:55**
